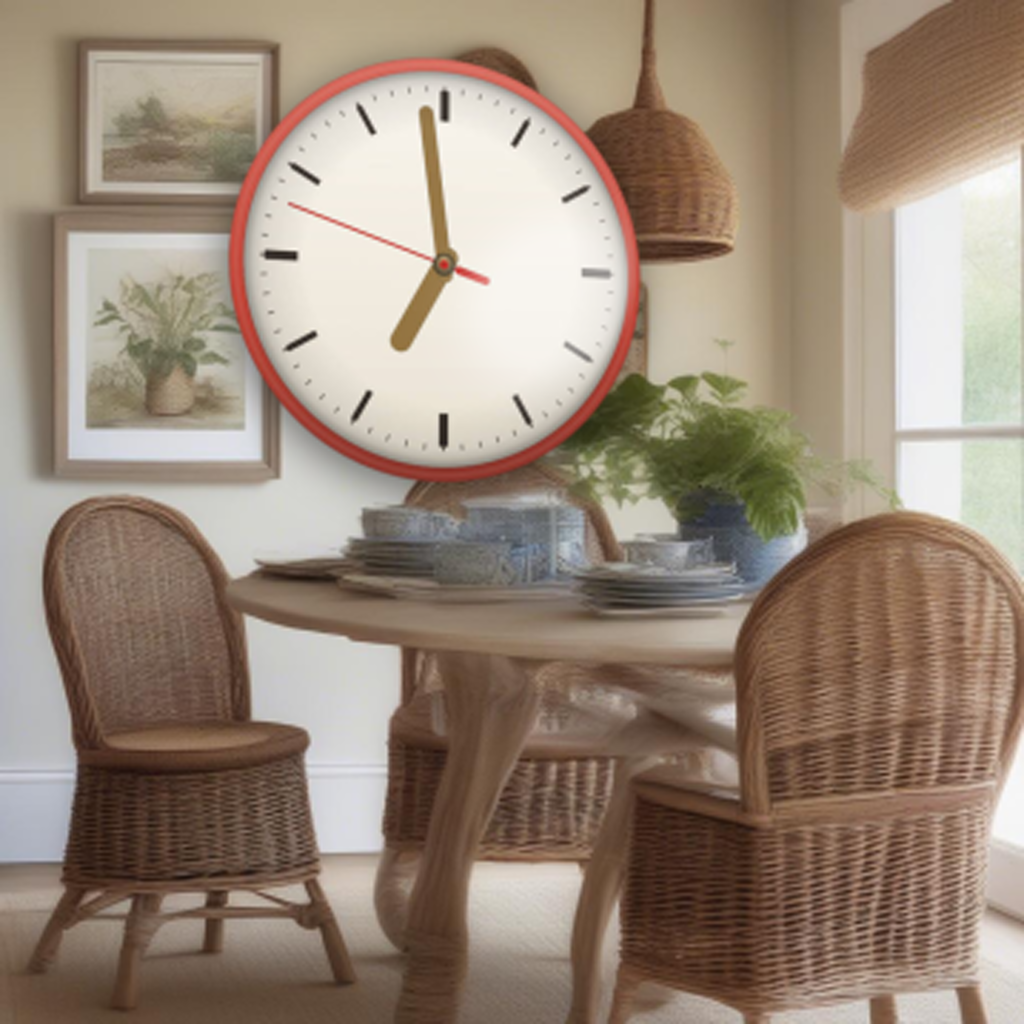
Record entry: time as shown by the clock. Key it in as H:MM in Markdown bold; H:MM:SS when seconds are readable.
**6:58:48**
